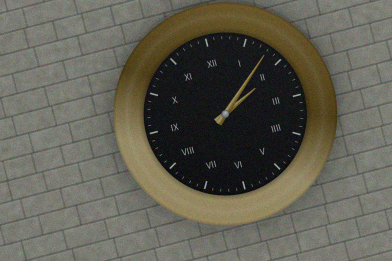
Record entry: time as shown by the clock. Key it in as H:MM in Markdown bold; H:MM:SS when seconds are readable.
**2:08**
